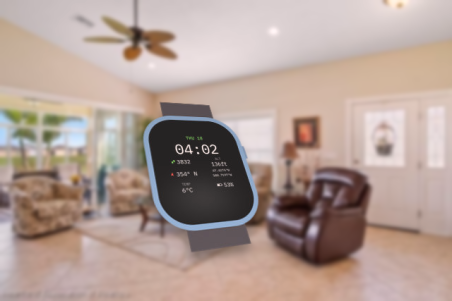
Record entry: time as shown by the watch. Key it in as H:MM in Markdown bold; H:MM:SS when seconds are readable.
**4:02**
